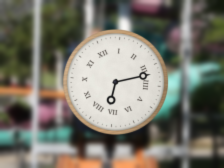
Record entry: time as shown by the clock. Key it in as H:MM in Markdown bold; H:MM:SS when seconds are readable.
**7:17**
